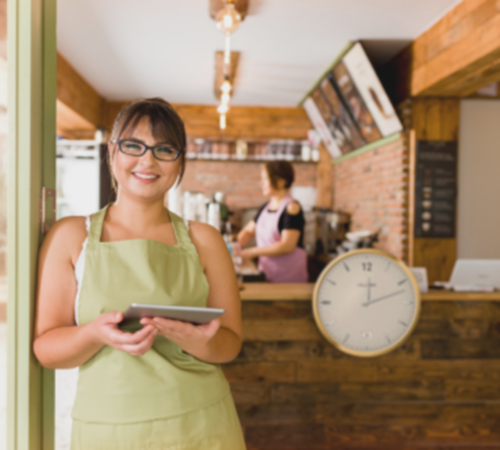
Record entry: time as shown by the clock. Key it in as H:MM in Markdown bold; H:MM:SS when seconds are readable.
**12:12**
